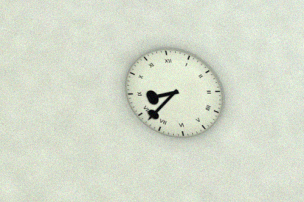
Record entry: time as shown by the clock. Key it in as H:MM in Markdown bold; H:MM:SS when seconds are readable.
**8:38**
